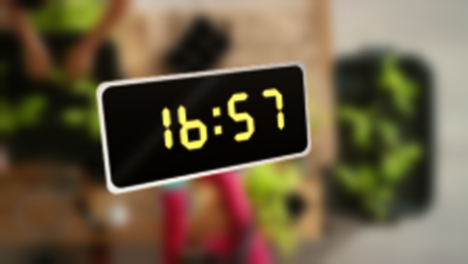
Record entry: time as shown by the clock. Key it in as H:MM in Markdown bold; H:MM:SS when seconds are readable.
**16:57**
